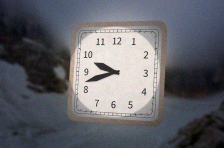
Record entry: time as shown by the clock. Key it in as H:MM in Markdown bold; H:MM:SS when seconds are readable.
**9:42**
